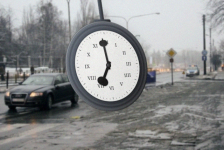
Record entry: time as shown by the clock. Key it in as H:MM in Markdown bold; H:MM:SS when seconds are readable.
**6:59**
